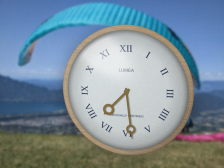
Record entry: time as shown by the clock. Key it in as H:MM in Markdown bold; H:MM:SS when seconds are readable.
**7:29**
